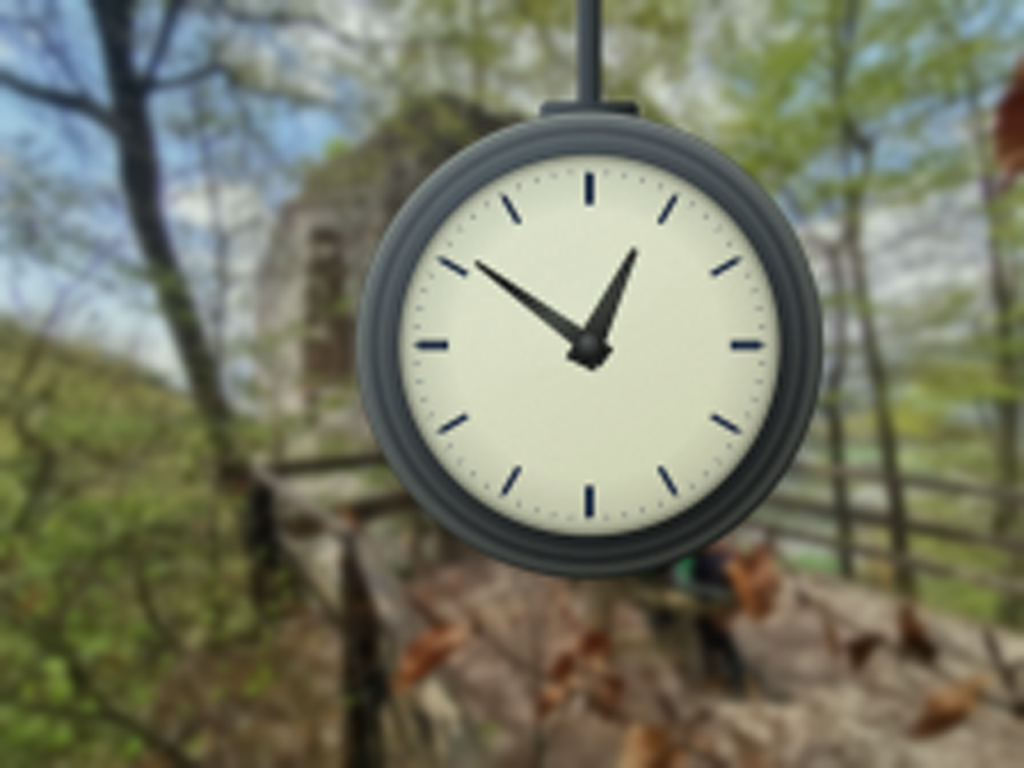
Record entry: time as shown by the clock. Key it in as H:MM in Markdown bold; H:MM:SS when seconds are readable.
**12:51**
